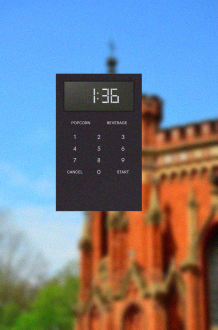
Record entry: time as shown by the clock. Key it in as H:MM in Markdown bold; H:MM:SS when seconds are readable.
**1:36**
